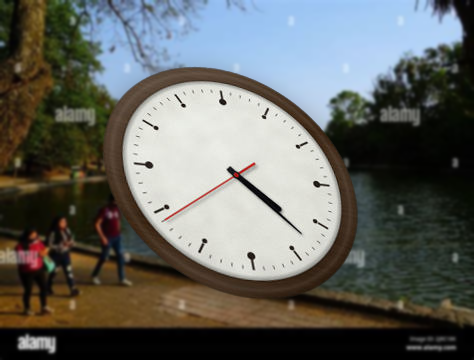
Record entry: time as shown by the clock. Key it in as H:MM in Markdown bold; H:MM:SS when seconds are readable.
**4:22:39**
